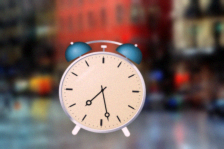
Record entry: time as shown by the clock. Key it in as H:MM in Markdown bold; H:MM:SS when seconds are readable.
**7:28**
